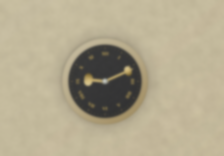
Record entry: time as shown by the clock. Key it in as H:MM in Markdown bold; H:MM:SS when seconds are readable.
**9:11**
